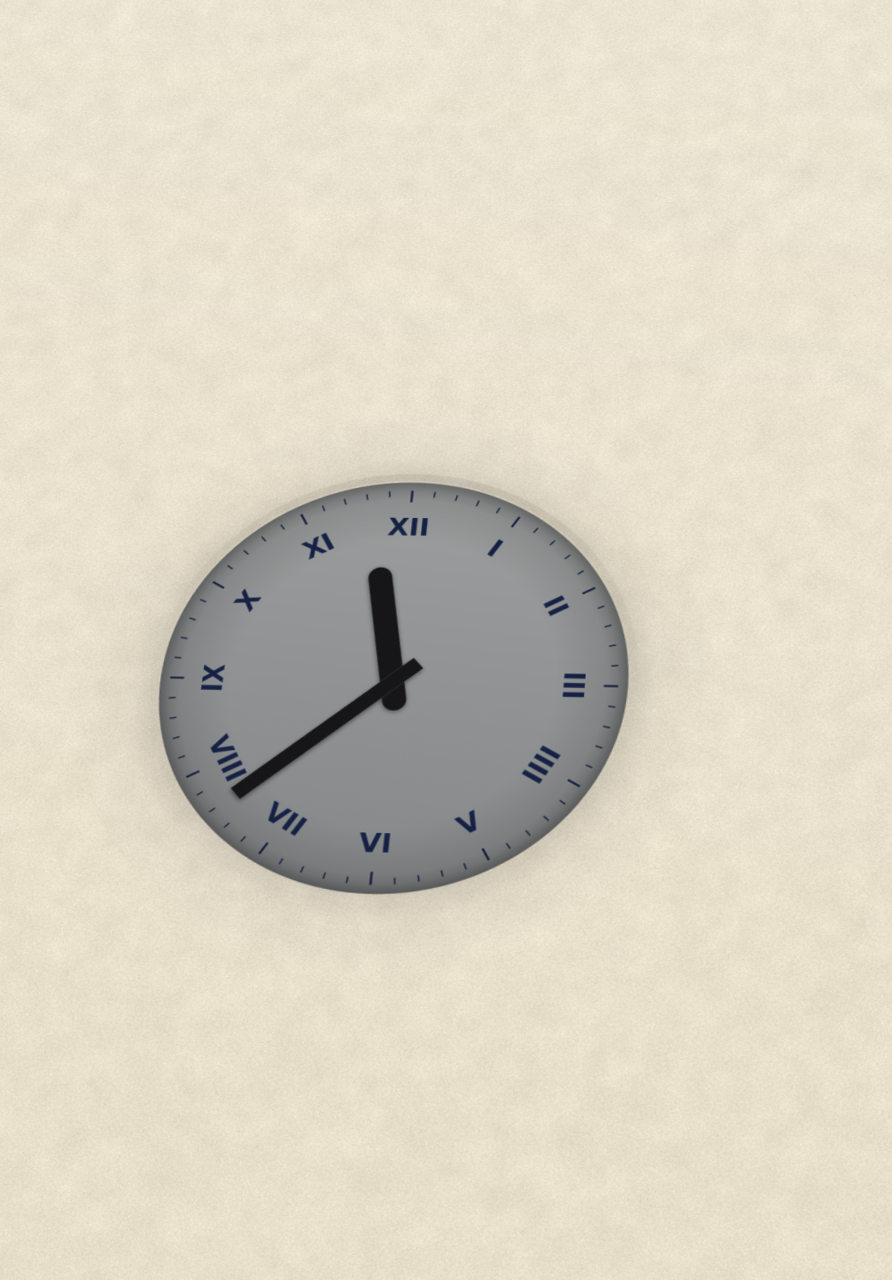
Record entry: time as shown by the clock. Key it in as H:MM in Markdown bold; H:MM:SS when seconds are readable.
**11:38**
